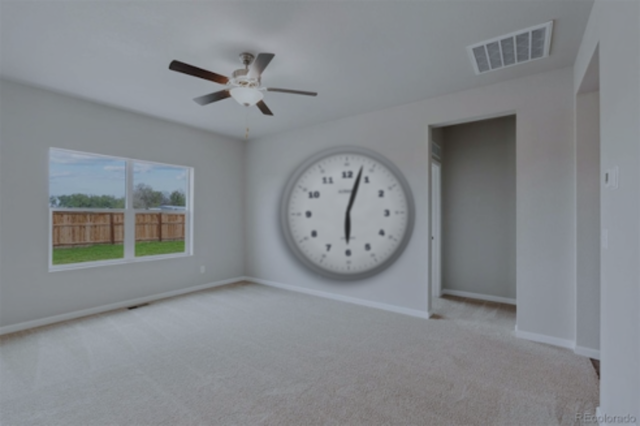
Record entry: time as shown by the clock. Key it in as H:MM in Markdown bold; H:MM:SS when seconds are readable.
**6:03**
